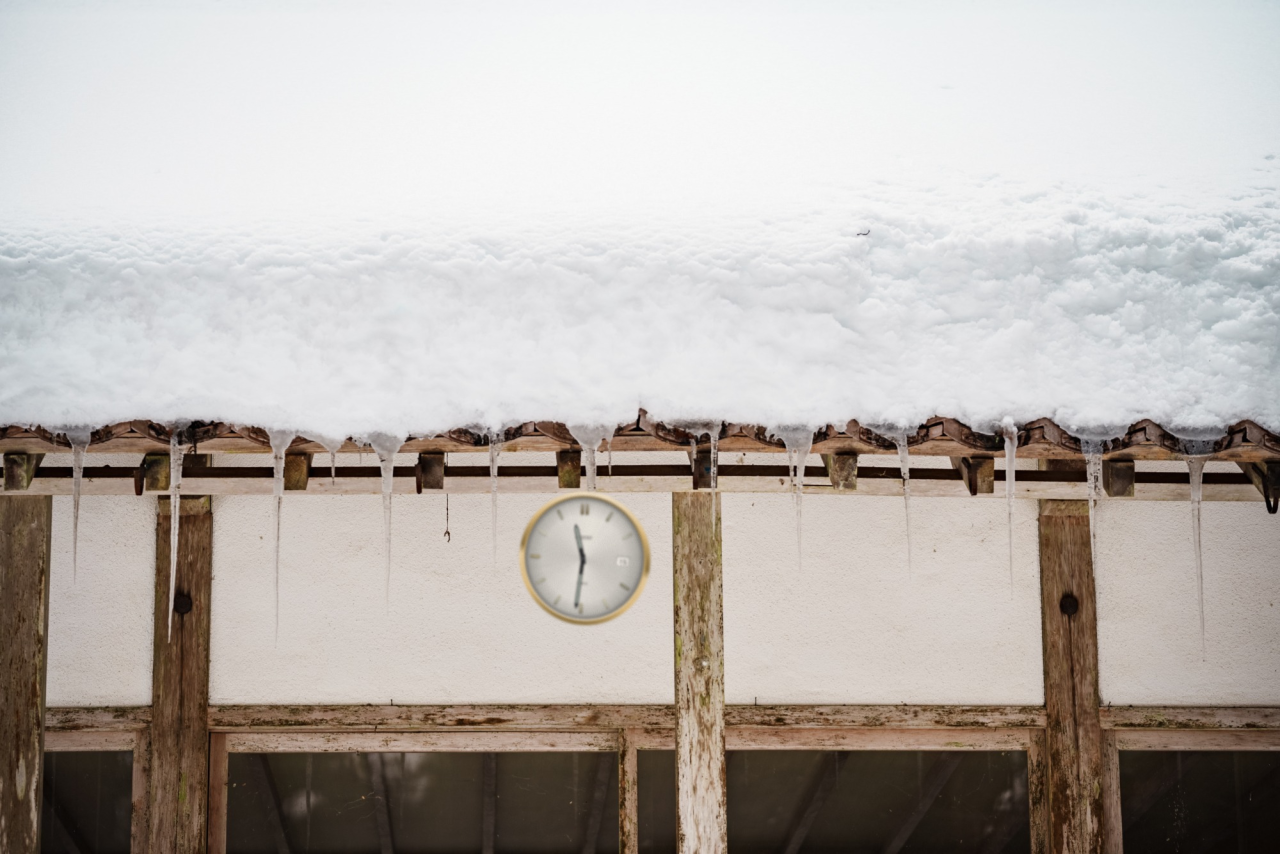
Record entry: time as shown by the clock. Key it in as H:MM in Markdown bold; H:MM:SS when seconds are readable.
**11:31**
